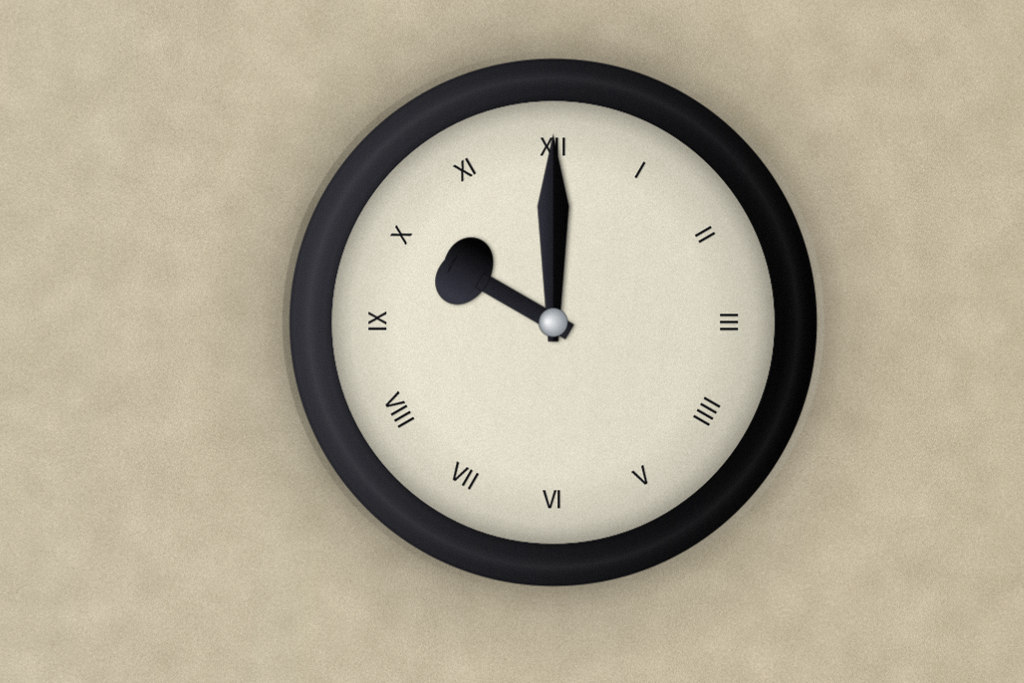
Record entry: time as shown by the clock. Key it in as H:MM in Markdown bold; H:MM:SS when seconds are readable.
**10:00**
